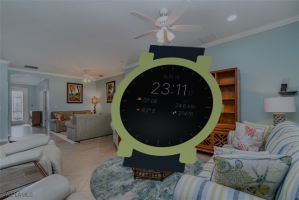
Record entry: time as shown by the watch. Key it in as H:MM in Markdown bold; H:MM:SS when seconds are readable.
**23:11**
